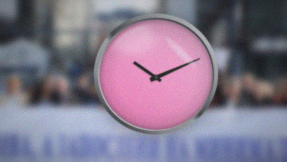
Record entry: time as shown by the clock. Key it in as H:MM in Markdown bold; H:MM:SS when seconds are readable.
**10:11**
